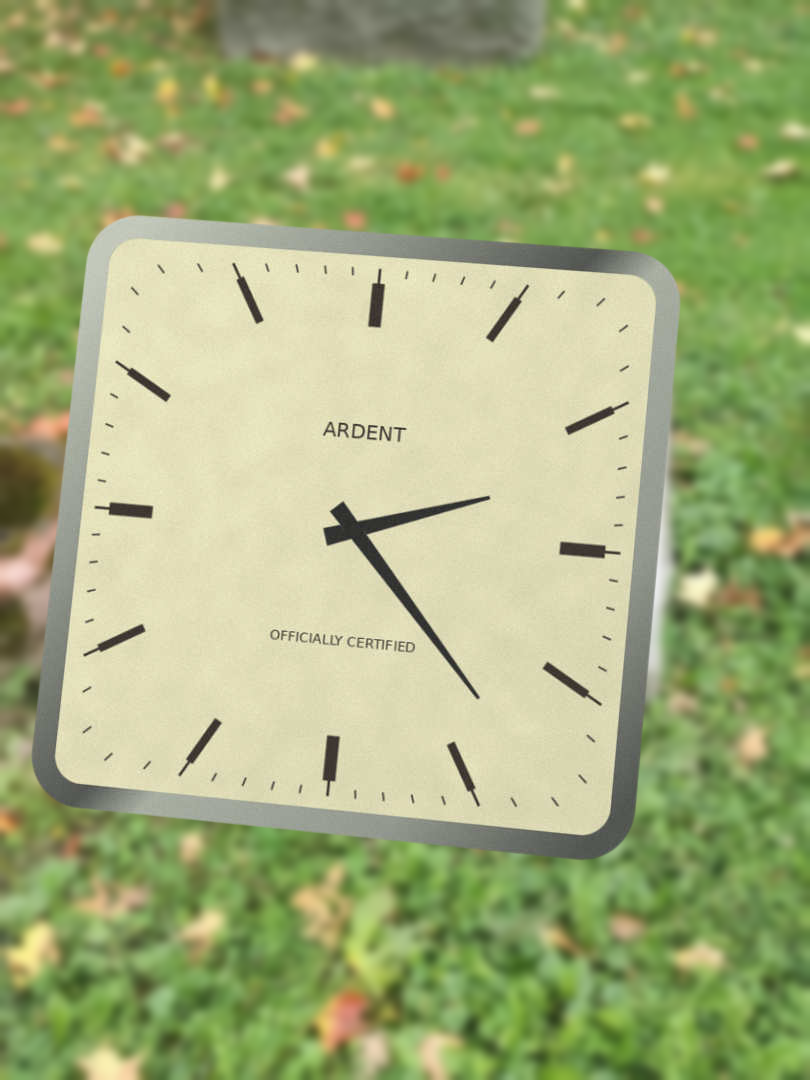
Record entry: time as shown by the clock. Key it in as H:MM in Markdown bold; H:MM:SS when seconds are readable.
**2:23**
